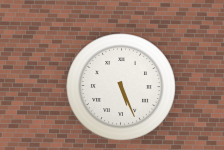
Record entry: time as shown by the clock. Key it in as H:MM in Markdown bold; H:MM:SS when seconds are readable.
**5:26**
